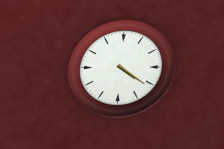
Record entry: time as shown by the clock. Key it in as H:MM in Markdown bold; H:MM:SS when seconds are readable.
**4:21**
